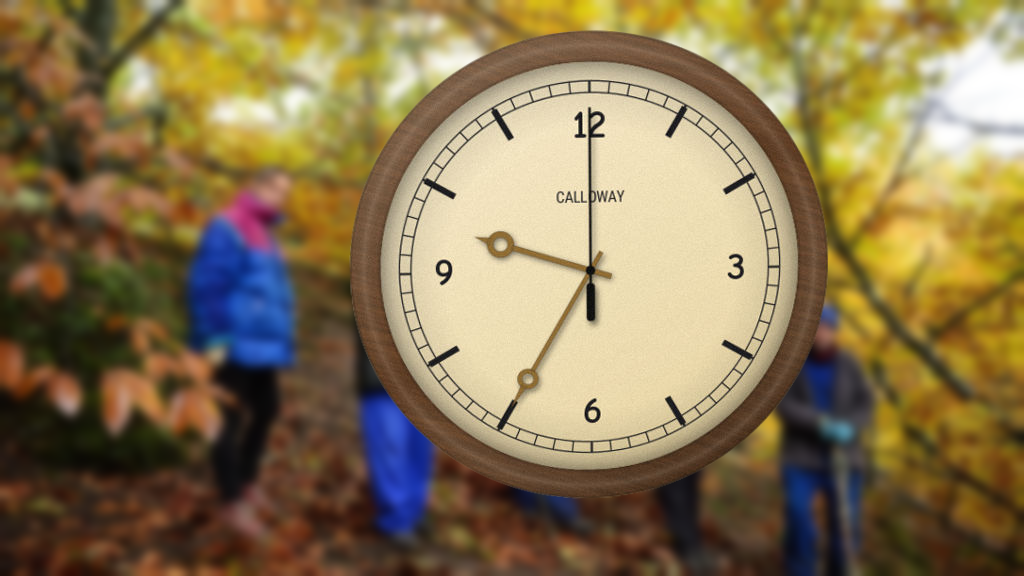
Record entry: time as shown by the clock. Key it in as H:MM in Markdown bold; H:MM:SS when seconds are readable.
**9:35:00**
